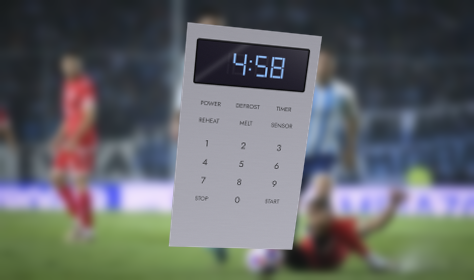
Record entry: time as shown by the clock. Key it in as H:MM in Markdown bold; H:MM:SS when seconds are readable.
**4:58**
